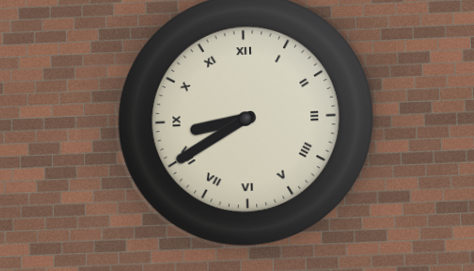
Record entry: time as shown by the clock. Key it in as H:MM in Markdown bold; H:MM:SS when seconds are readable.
**8:40**
